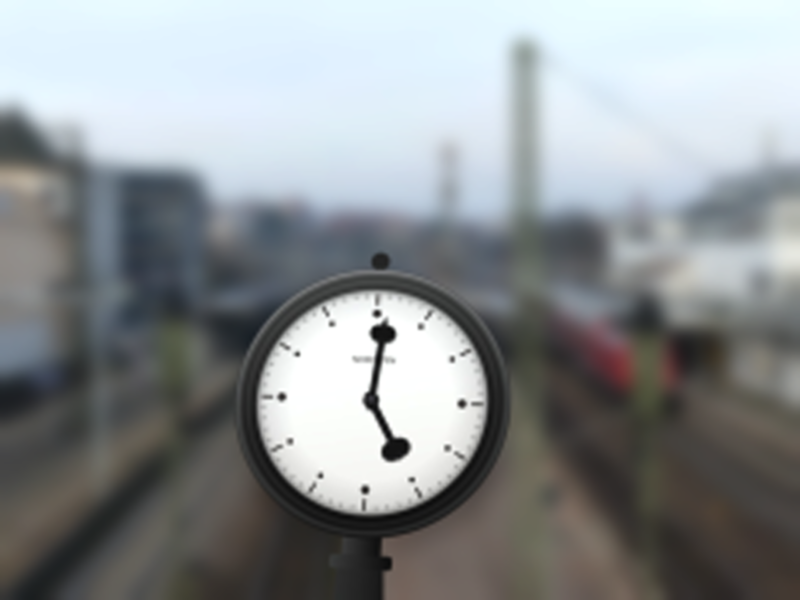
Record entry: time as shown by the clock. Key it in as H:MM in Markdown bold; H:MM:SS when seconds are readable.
**5:01**
